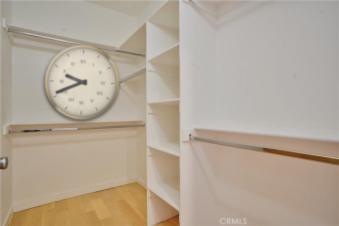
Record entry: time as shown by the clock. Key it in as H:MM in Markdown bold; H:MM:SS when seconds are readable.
**9:41**
